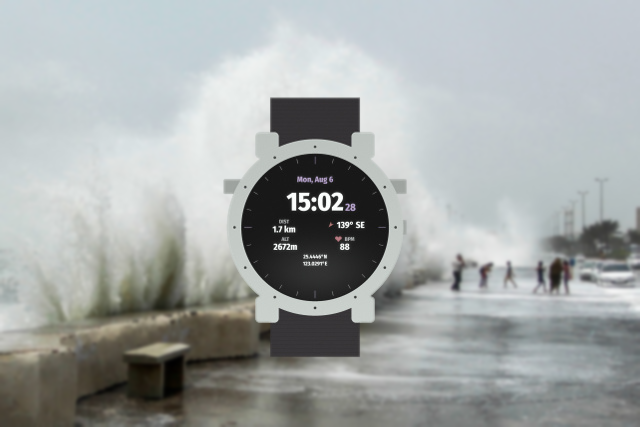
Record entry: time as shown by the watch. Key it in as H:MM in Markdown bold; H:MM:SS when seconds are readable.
**15:02:28**
